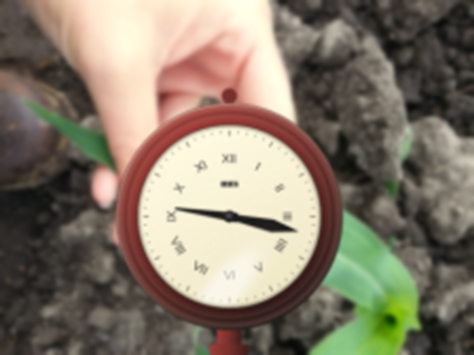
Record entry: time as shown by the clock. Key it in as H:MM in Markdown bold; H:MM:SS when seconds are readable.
**9:17**
